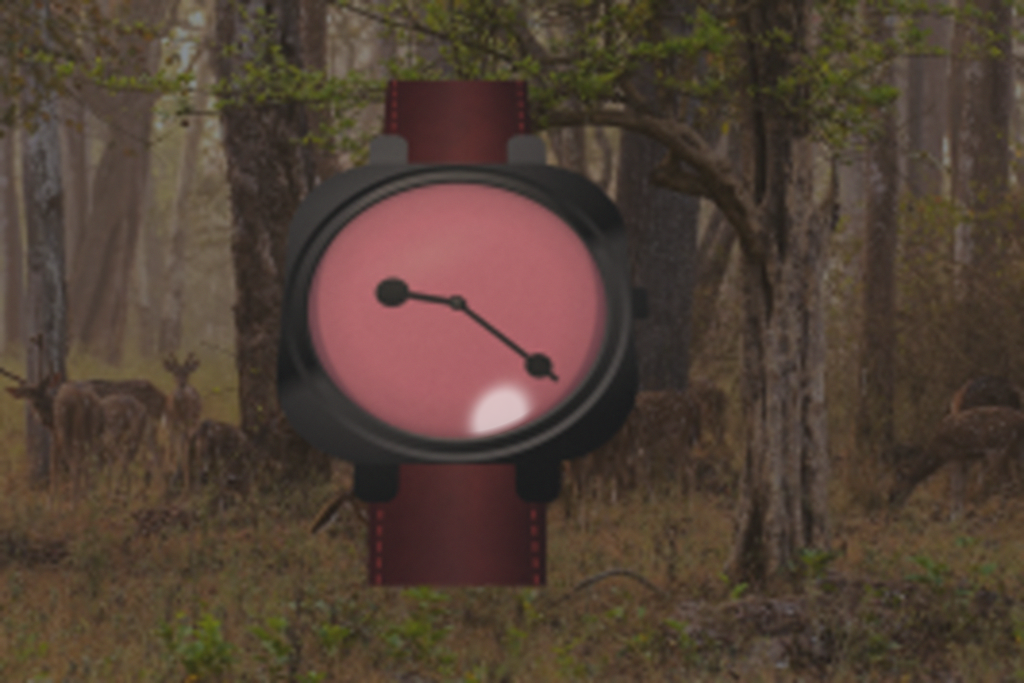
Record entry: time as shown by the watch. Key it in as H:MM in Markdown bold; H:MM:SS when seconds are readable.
**9:22**
